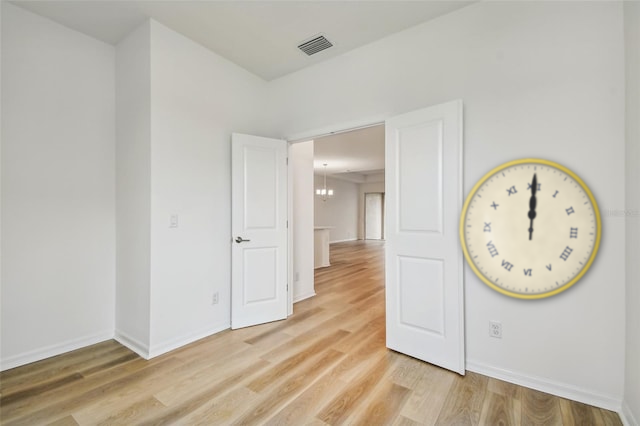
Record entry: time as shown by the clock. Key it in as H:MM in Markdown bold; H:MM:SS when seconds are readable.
**12:00**
